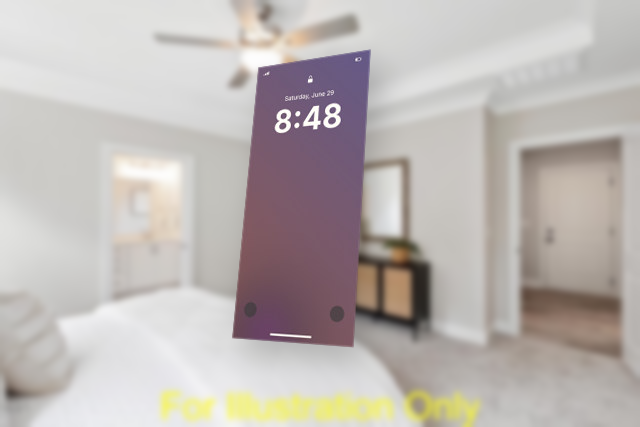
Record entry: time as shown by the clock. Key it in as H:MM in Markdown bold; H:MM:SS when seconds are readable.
**8:48**
